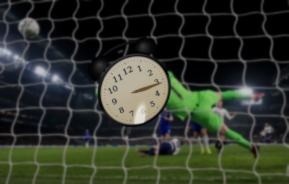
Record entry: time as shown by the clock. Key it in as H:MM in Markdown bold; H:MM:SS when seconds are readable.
**3:16**
